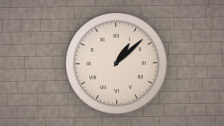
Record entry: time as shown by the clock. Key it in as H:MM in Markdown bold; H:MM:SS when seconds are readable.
**1:08**
